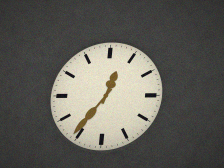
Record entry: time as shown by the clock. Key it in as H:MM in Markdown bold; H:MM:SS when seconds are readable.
**12:36**
